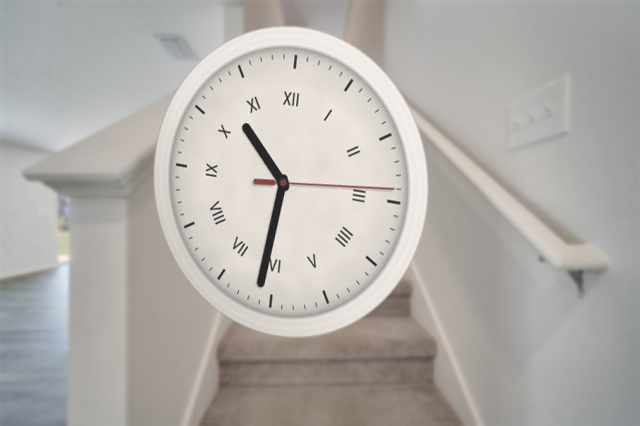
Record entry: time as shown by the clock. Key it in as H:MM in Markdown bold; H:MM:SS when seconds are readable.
**10:31:14**
